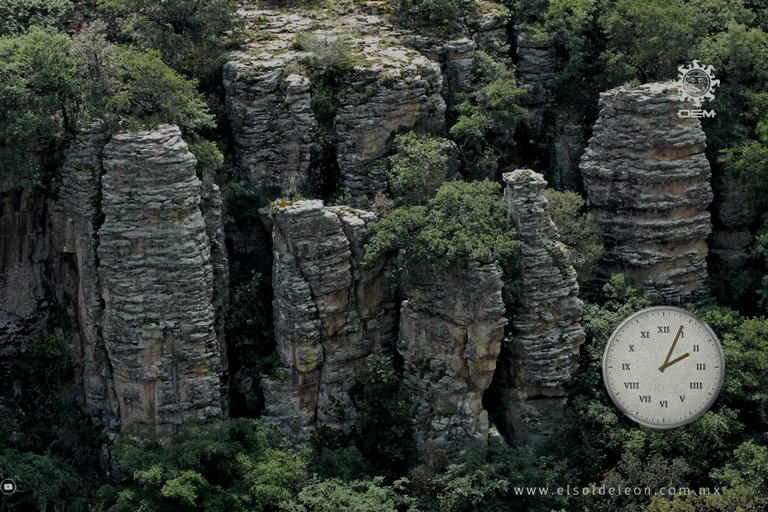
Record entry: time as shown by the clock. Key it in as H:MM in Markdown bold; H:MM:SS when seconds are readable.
**2:04**
